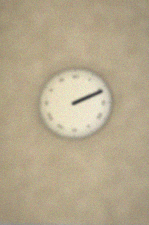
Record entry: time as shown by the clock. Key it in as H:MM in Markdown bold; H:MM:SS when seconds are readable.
**2:11**
